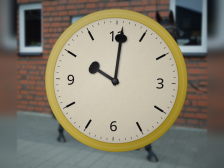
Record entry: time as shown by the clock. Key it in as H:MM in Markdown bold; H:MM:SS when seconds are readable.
**10:01**
